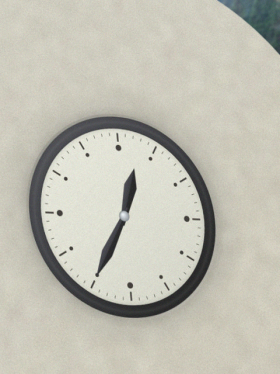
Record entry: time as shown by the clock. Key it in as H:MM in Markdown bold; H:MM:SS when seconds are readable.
**12:35**
